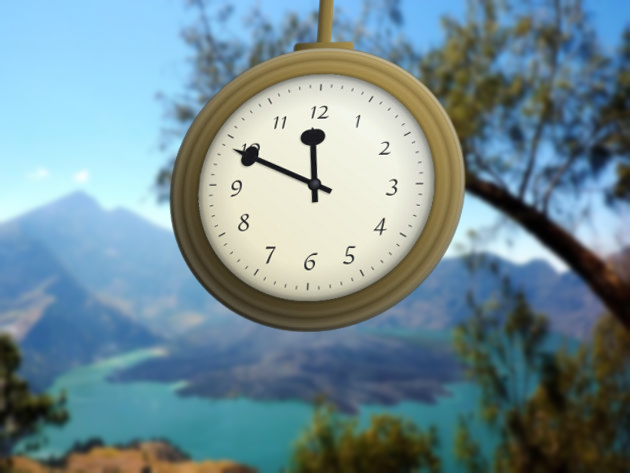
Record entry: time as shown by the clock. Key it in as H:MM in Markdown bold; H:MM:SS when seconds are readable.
**11:49**
